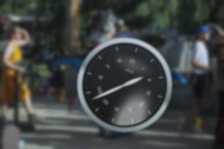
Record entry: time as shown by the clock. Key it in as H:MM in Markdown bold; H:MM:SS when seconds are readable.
**1:38**
